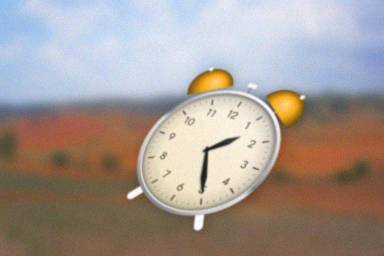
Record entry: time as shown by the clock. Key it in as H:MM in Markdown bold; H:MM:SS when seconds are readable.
**1:25**
